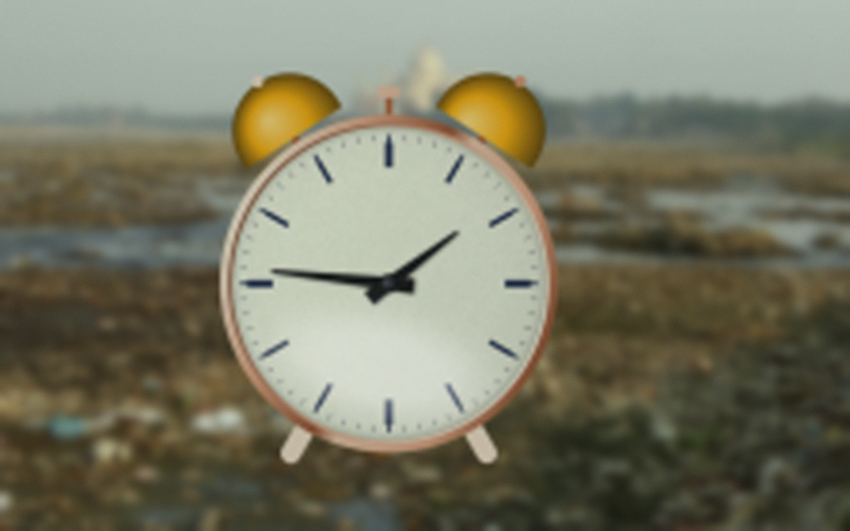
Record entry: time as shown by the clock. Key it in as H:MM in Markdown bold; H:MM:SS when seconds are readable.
**1:46**
